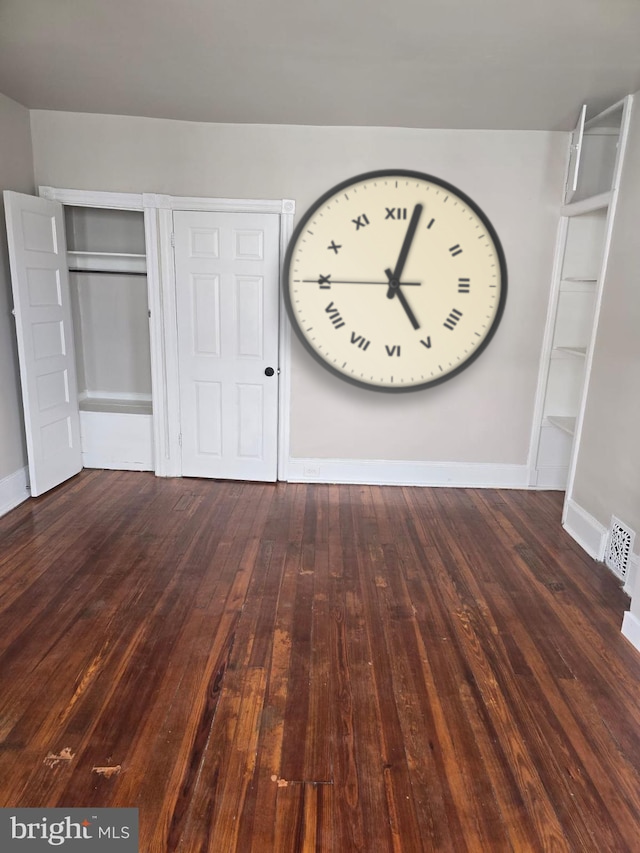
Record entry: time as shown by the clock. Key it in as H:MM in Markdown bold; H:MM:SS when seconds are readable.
**5:02:45**
